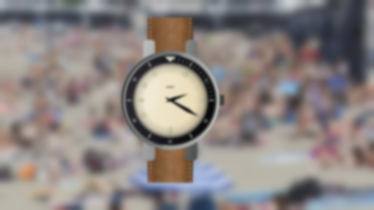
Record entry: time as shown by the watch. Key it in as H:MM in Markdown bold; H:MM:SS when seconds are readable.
**2:20**
